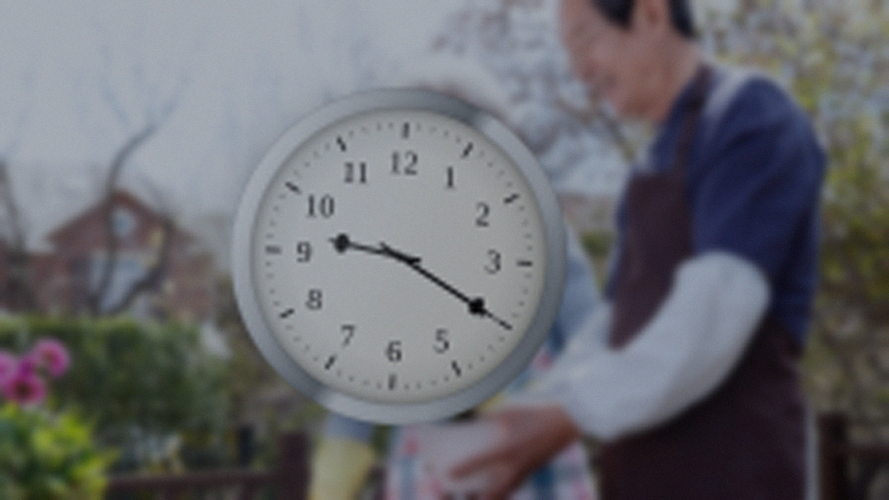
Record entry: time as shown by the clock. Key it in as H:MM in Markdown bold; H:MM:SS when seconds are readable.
**9:20**
